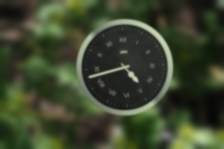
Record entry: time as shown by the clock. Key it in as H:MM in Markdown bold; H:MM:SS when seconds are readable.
**4:43**
